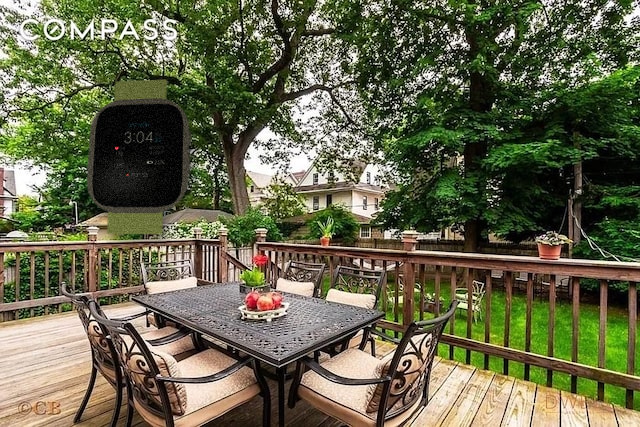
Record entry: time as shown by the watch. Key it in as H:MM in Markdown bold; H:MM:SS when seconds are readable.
**3:04**
